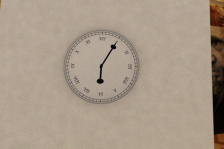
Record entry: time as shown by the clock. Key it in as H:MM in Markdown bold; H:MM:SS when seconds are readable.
**6:05**
